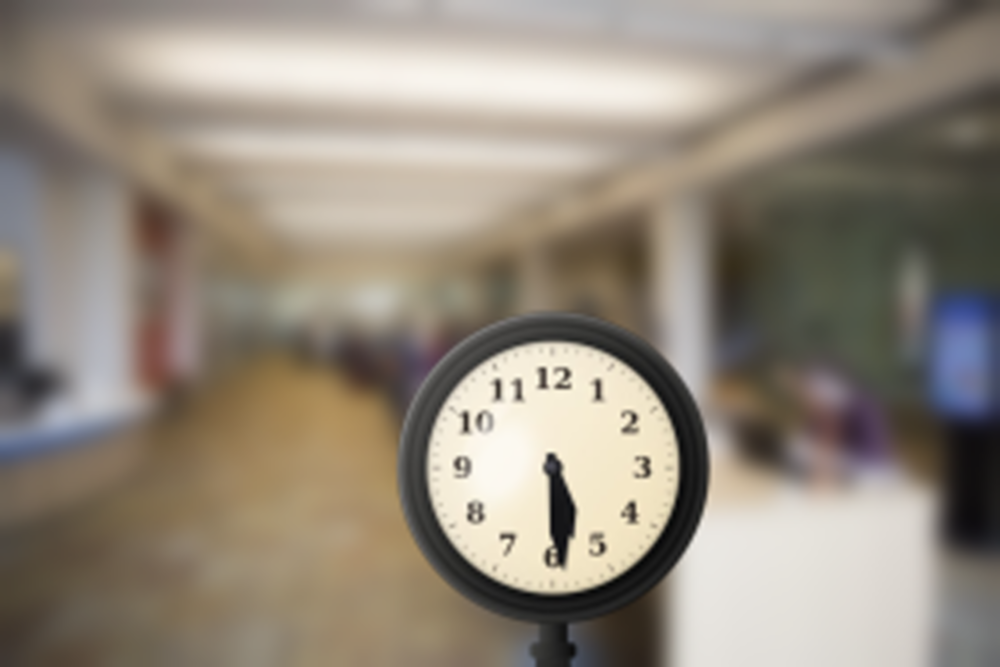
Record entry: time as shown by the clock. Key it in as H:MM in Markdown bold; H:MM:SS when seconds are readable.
**5:29**
